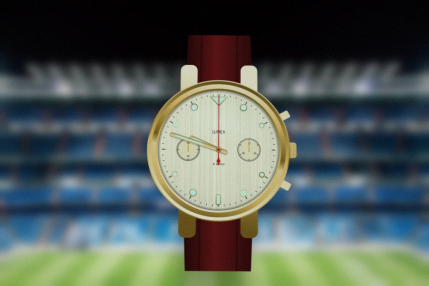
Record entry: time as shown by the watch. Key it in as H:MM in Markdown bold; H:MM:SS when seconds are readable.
**9:48**
